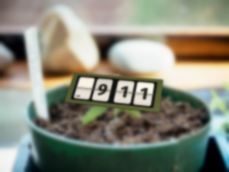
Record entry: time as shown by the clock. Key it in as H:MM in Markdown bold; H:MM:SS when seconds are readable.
**9:11**
